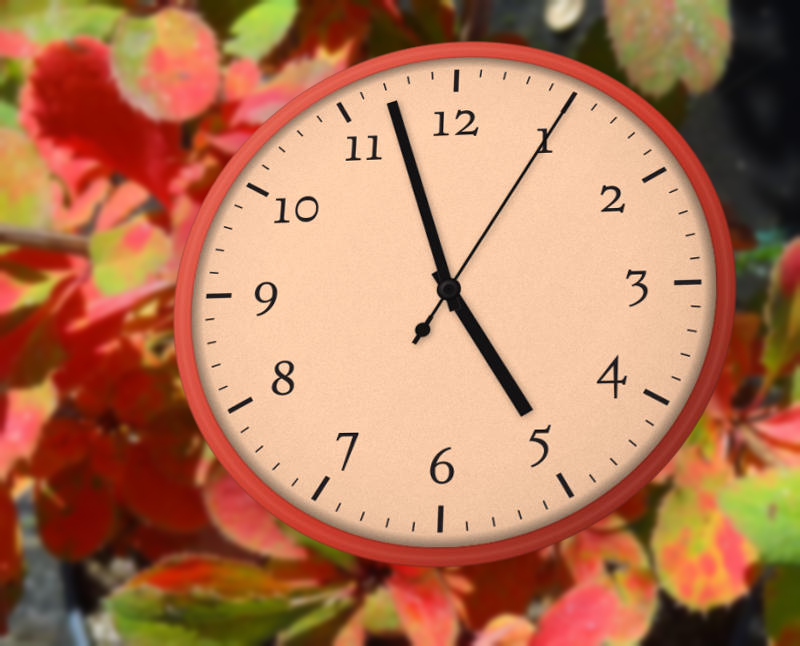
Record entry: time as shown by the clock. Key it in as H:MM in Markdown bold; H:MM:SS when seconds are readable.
**4:57:05**
